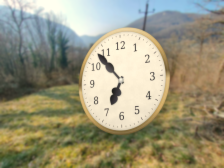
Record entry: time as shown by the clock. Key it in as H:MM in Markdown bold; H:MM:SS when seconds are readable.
**6:53**
